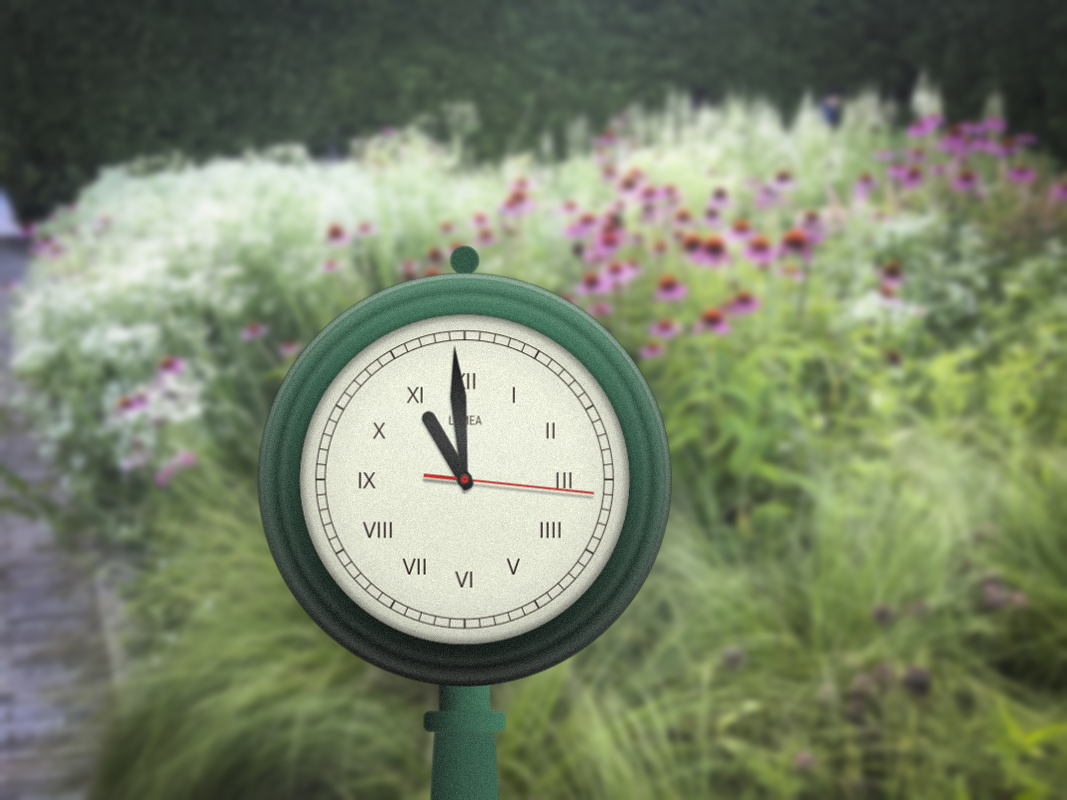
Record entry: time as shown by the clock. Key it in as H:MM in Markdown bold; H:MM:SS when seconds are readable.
**10:59:16**
